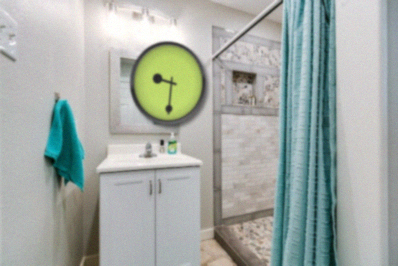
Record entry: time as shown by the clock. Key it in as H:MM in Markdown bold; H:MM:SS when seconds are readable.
**9:31**
